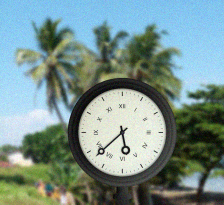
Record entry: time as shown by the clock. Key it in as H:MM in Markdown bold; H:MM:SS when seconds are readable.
**5:38**
